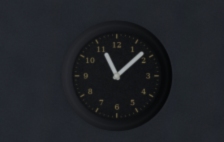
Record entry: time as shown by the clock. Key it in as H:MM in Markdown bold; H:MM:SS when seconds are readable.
**11:08**
